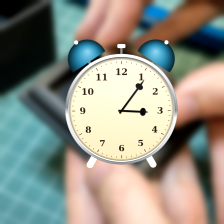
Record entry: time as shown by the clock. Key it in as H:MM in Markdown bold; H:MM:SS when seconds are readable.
**3:06**
